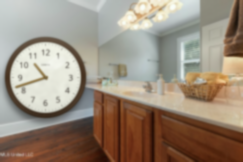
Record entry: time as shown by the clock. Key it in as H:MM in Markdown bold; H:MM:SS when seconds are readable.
**10:42**
